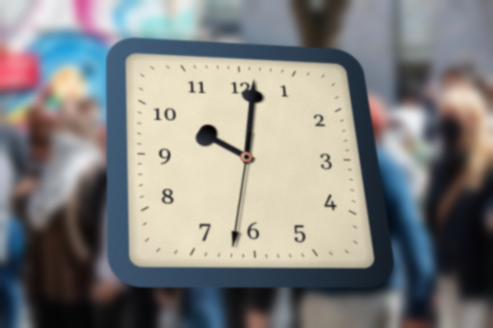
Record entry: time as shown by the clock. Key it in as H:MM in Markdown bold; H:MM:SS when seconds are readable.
**10:01:32**
